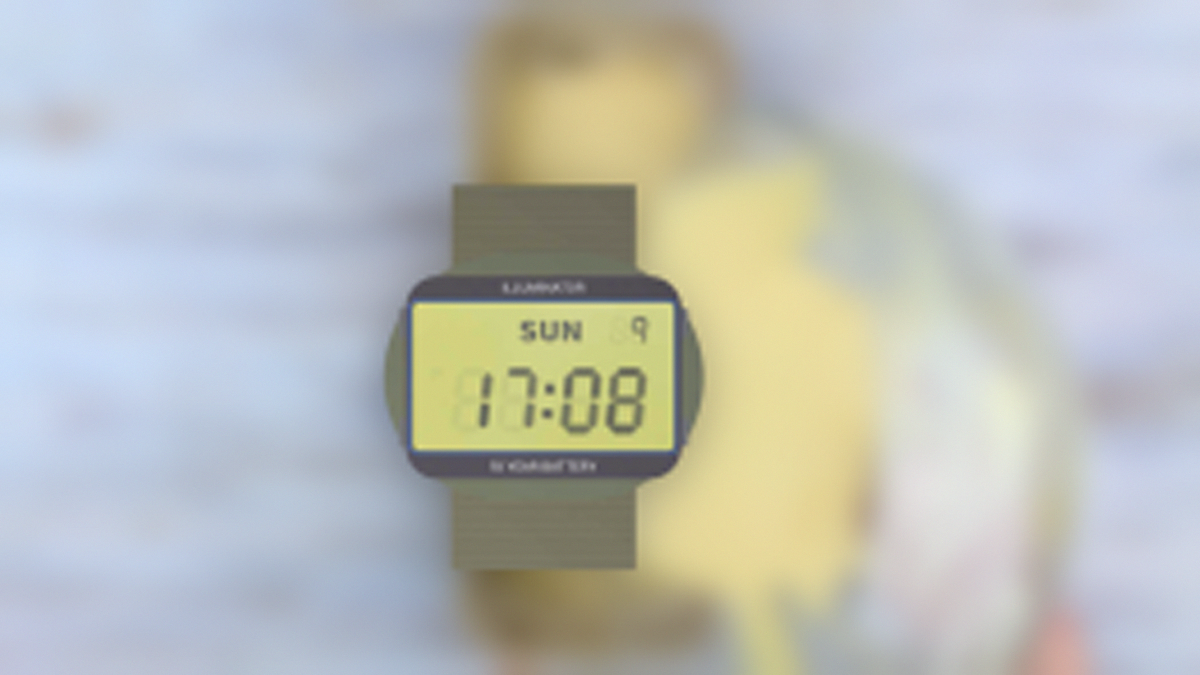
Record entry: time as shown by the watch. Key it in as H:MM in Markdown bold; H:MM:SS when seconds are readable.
**17:08**
